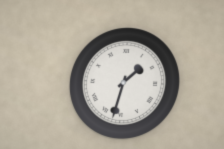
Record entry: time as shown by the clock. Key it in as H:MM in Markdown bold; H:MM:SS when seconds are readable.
**1:32**
